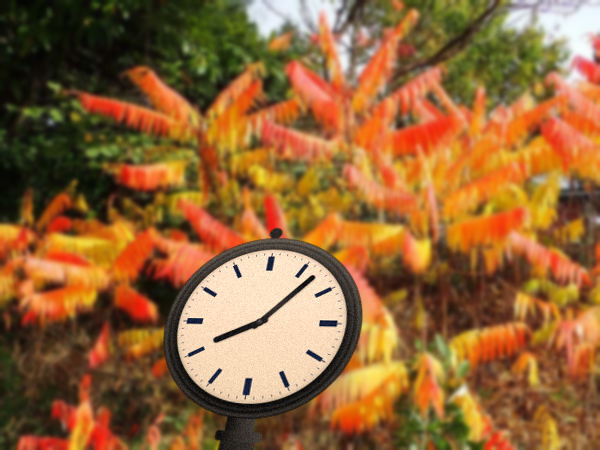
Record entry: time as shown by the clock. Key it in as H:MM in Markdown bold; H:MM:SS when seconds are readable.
**8:07**
